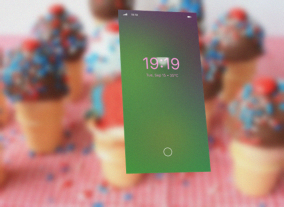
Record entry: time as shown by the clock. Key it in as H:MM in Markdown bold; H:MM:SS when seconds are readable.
**19:19**
